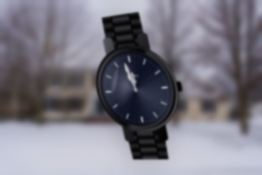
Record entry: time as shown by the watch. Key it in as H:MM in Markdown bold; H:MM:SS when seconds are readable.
**11:58**
